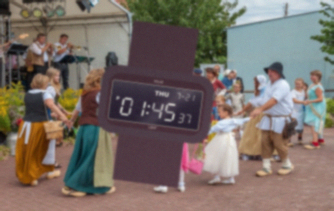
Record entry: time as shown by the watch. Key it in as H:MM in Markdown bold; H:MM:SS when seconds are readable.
**1:45**
